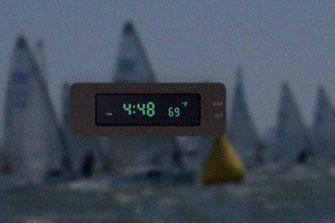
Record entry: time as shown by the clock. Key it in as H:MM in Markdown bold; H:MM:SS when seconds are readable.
**4:48**
